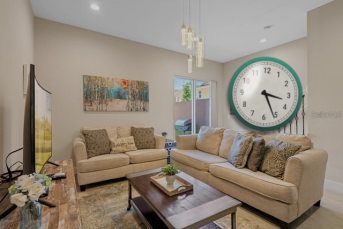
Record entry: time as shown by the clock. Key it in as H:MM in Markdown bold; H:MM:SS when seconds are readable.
**3:26**
